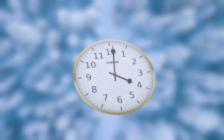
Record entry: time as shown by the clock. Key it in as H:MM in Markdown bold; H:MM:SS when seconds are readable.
**4:01**
